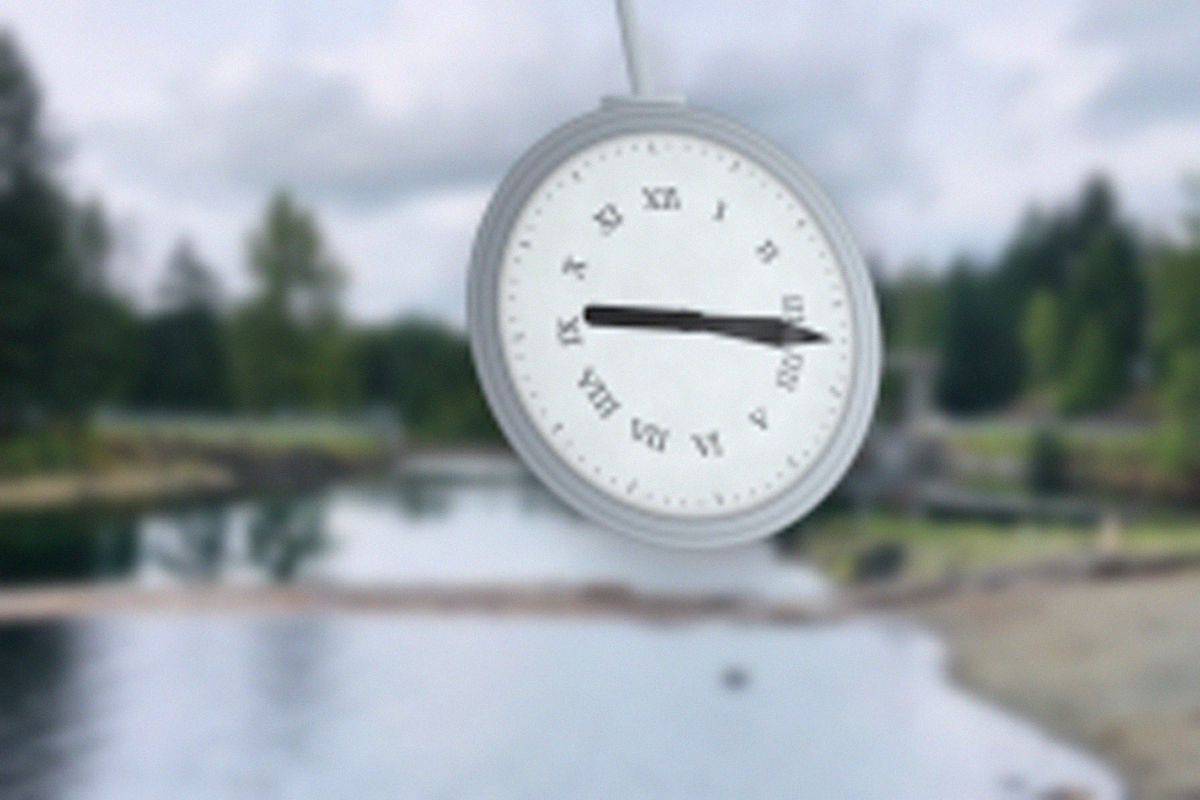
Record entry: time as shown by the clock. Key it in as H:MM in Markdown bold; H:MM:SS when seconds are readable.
**9:17**
